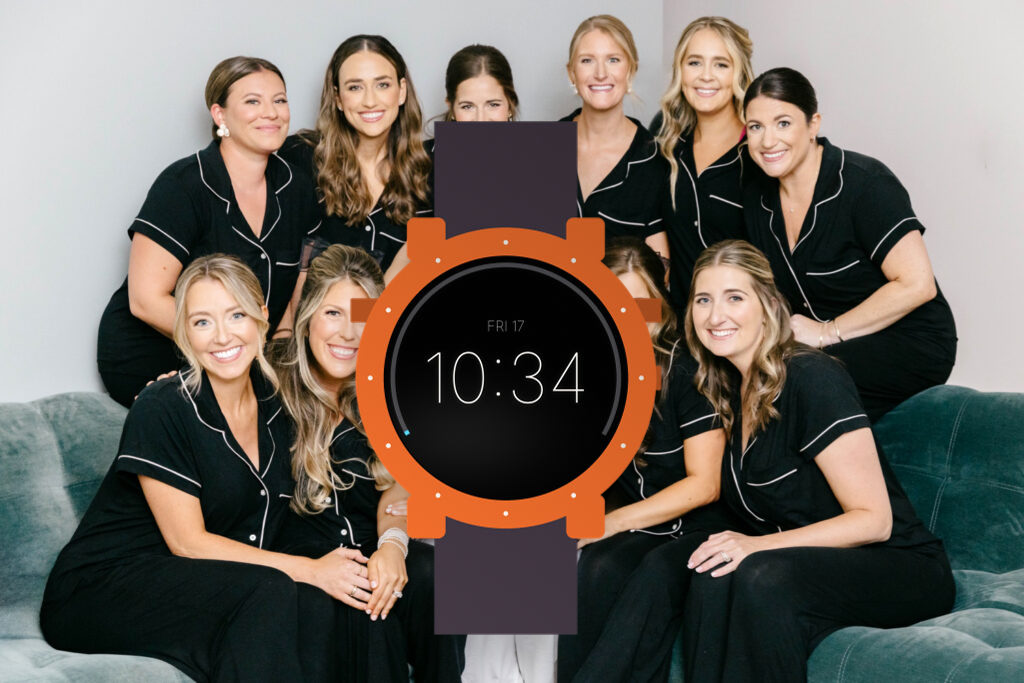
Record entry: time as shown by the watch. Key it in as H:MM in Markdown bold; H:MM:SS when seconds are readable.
**10:34**
